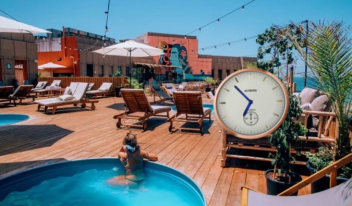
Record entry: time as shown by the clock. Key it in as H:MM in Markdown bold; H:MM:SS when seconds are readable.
**6:53**
